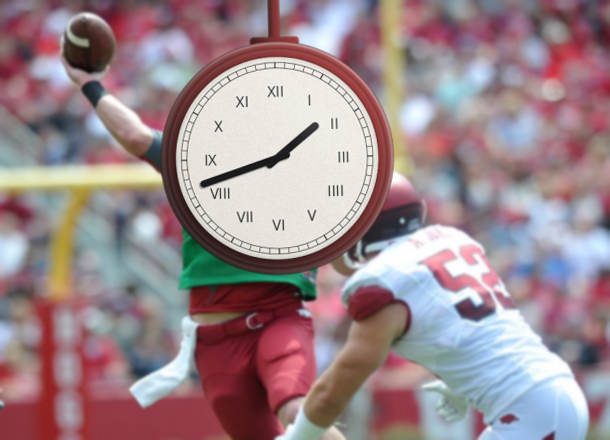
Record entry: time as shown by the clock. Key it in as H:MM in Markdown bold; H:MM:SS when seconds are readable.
**1:42**
